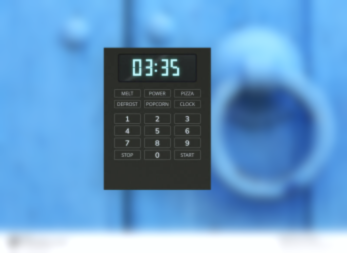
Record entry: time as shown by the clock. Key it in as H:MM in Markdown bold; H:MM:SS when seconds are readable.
**3:35**
